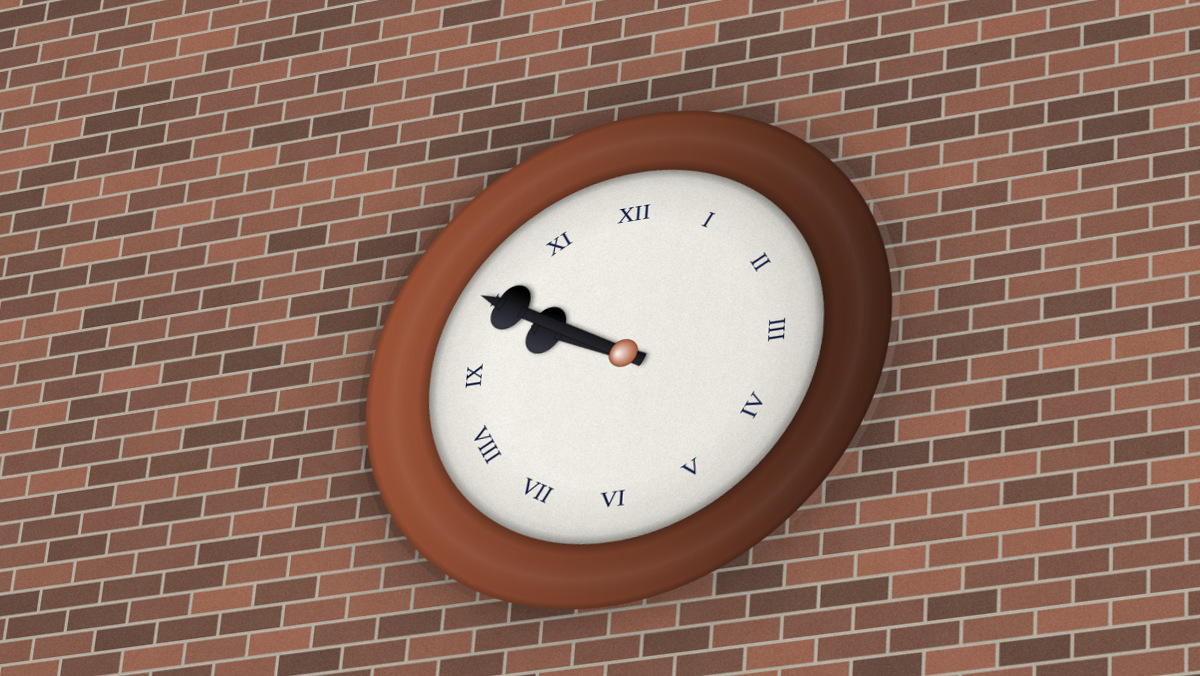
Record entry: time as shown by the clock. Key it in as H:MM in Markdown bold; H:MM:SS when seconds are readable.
**9:50**
